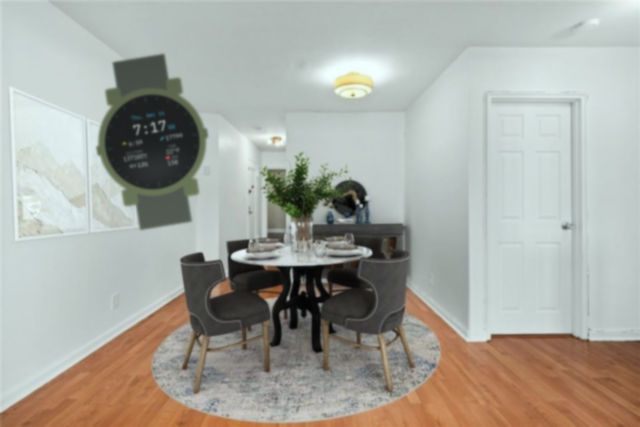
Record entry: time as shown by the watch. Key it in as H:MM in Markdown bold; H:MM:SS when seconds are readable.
**7:17**
